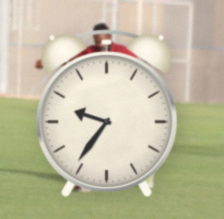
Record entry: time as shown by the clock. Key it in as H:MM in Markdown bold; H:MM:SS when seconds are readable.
**9:36**
